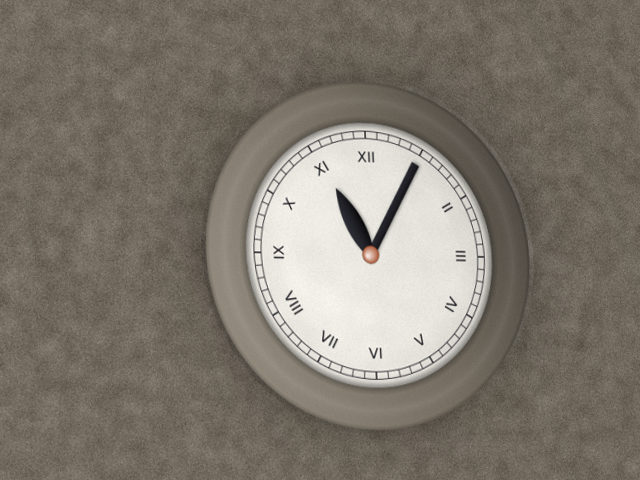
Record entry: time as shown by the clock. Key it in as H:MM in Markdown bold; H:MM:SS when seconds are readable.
**11:05**
